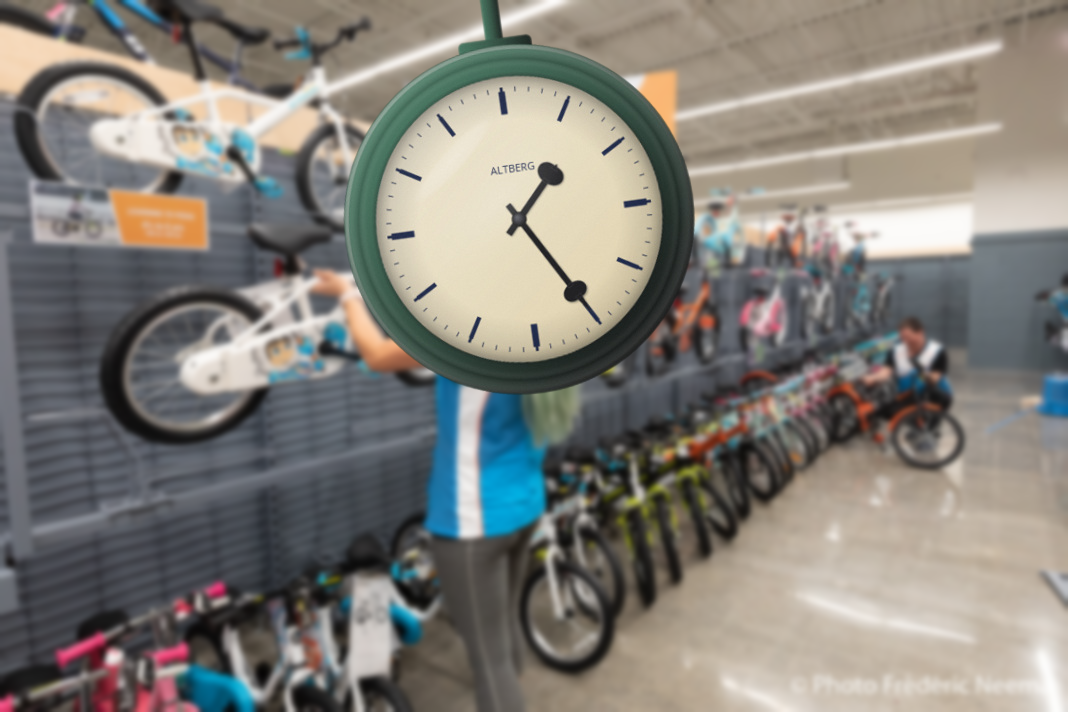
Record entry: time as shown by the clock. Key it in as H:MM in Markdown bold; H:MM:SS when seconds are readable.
**1:25**
